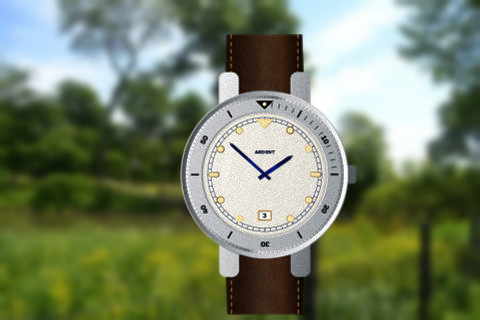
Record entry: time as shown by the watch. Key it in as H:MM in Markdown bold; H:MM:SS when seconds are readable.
**1:52**
